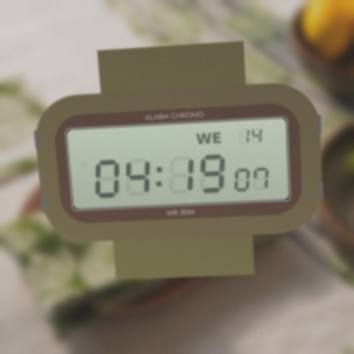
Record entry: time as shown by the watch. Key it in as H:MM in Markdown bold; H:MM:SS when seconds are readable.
**4:19:07**
